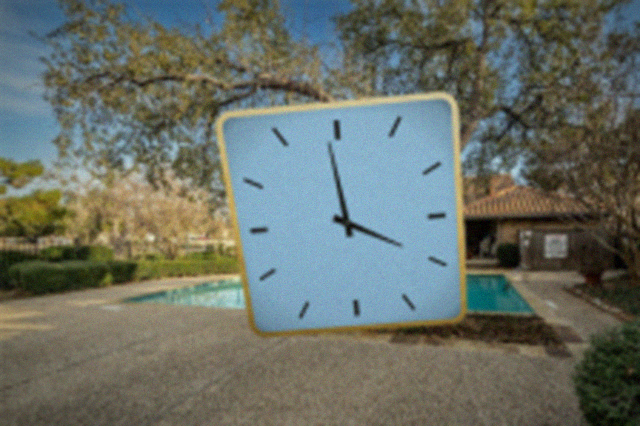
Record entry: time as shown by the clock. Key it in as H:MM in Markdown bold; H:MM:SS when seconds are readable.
**3:59**
